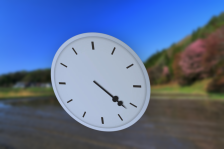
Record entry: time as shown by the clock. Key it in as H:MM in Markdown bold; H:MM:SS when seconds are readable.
**4:22**
